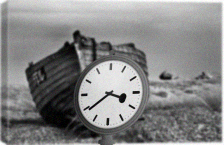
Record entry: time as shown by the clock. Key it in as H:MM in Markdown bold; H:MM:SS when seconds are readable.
**3:39**
